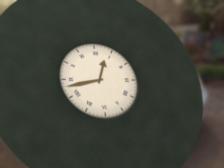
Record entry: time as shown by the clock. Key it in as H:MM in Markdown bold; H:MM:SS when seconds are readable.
**12:43**
